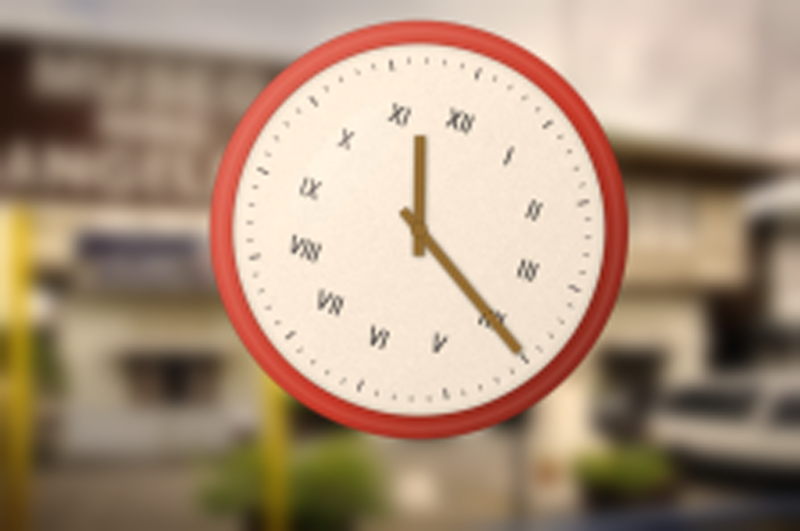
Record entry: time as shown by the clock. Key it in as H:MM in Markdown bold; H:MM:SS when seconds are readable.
**11:20**
